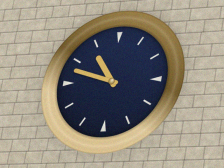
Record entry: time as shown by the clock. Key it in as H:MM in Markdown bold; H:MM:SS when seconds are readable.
**10:48**
